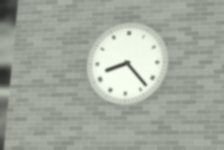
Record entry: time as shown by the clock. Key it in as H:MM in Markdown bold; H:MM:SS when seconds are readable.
**8:23**
